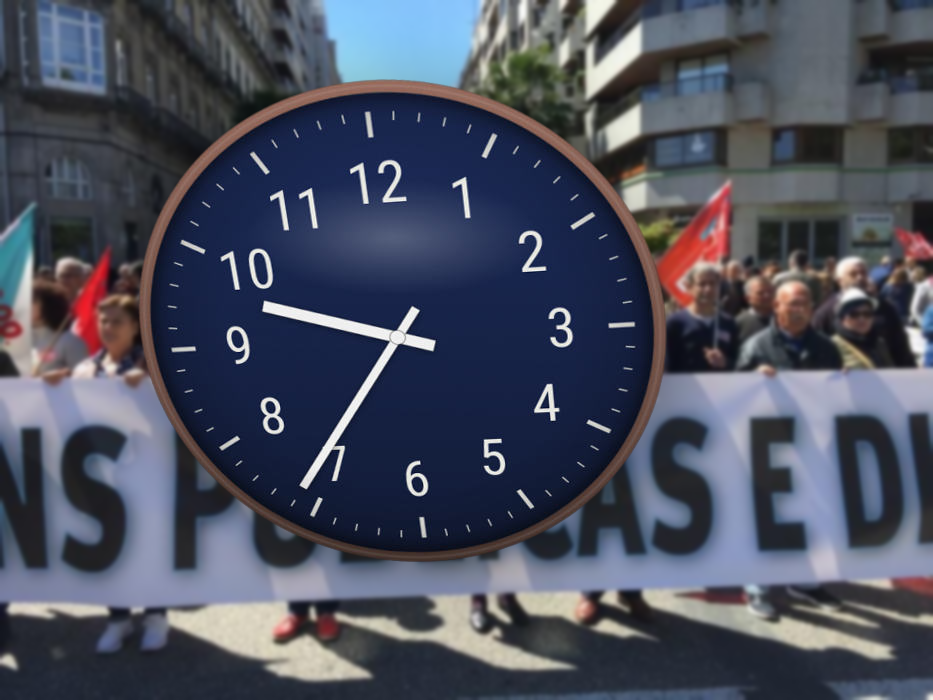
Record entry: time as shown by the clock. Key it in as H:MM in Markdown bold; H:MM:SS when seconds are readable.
**9:36**
